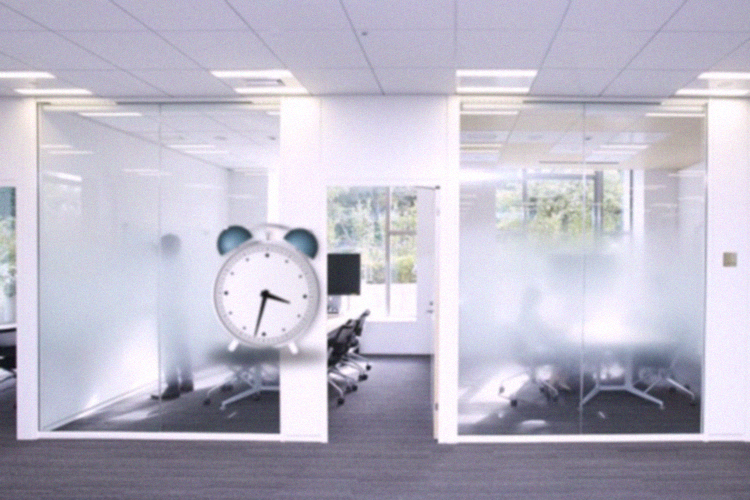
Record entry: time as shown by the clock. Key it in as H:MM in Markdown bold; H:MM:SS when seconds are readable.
**3:32**
